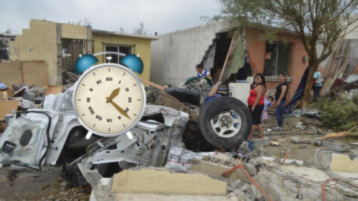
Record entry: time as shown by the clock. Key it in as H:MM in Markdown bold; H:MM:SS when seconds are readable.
**1:22**
